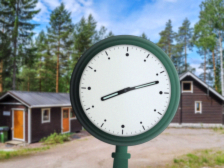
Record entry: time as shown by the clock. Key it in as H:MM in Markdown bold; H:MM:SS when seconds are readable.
**8:12**
